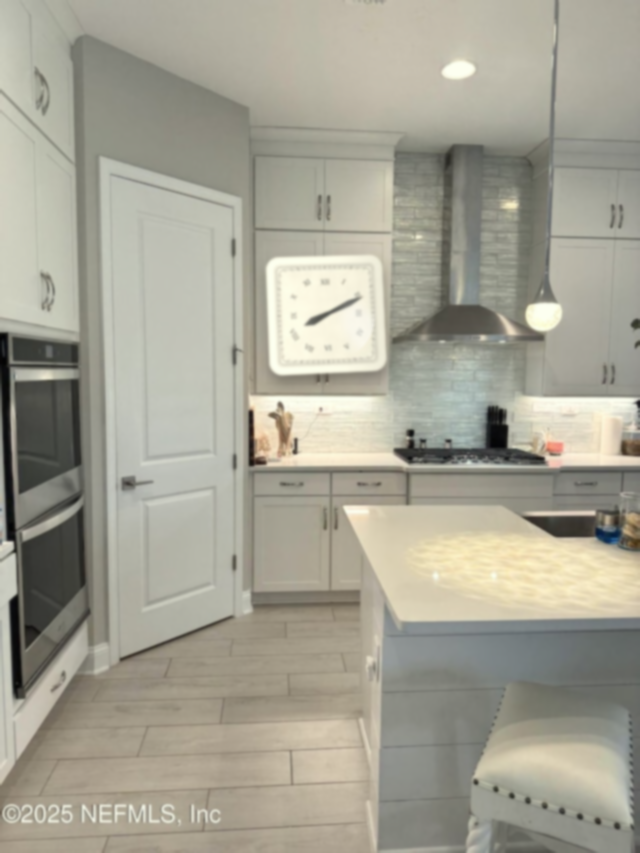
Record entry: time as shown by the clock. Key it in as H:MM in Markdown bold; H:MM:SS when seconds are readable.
**8:11**
